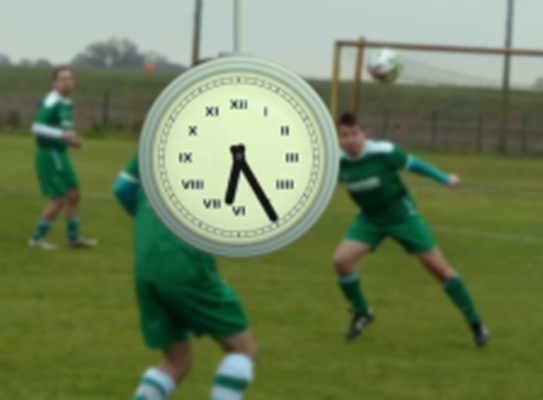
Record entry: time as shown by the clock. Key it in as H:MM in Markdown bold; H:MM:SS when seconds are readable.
**6:25**
